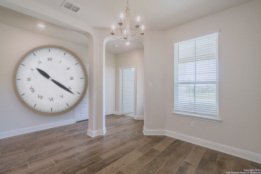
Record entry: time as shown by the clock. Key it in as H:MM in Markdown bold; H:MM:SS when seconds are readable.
**10:21**
